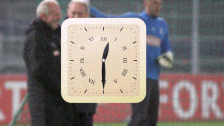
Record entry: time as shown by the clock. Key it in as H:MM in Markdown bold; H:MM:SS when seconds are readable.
**12:30**
